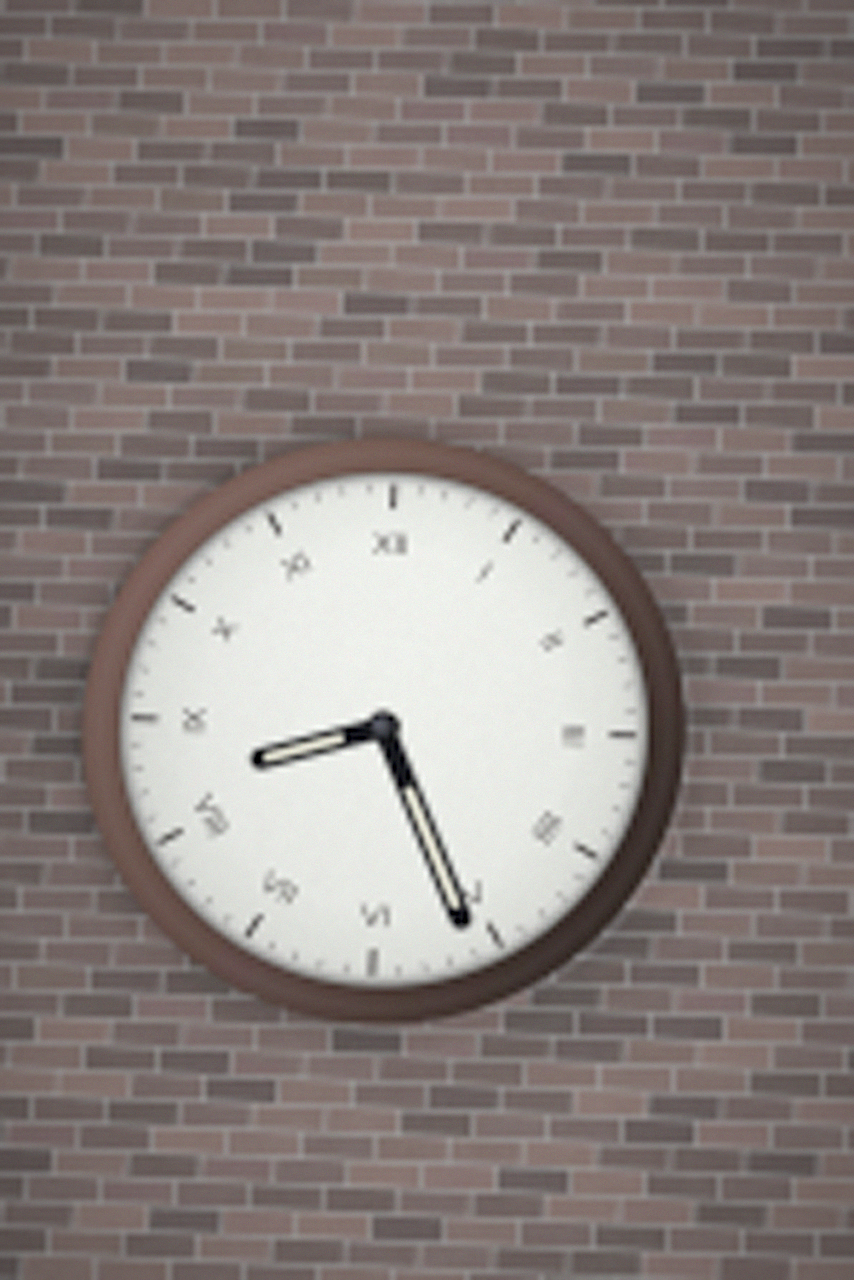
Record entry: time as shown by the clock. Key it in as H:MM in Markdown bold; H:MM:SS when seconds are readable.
**8:26**
